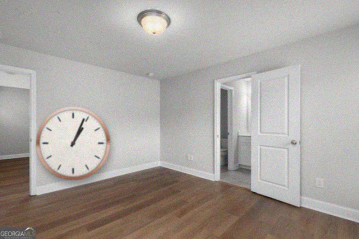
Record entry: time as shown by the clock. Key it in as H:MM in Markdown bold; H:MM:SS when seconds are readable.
**1:04**
